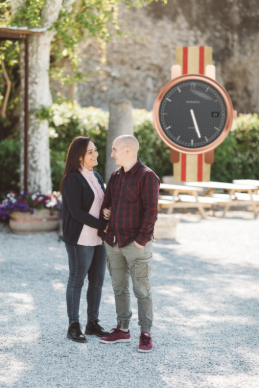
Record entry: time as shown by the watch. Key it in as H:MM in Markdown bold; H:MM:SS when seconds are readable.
**5:27**
